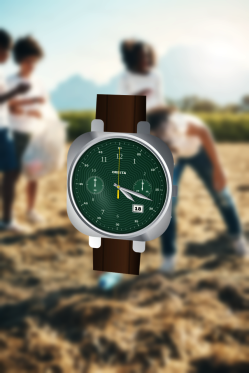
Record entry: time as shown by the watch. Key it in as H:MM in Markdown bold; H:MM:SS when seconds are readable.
**4:18**
